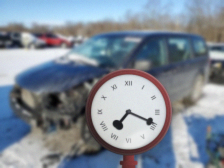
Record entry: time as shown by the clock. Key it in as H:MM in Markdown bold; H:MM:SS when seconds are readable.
**7:19**
